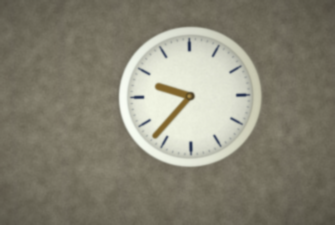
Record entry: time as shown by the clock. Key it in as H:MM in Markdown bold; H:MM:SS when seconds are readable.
**9:37**
